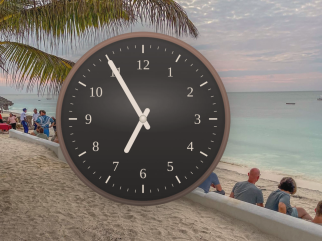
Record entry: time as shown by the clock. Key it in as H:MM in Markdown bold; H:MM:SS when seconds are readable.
**6:55**
